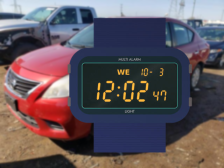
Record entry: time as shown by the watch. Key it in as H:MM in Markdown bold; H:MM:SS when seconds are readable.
**12:02:47**
